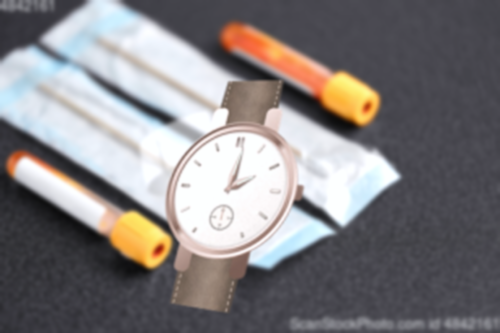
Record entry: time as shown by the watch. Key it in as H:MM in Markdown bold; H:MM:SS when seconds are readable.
**2:01**
